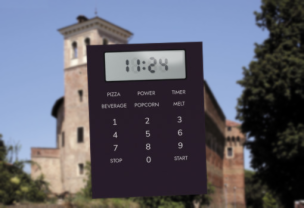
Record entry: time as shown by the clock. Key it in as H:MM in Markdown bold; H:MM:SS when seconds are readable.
**11:24**
